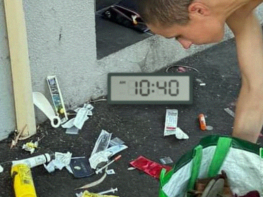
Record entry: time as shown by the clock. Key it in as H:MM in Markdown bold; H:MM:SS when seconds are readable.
**10:40**
